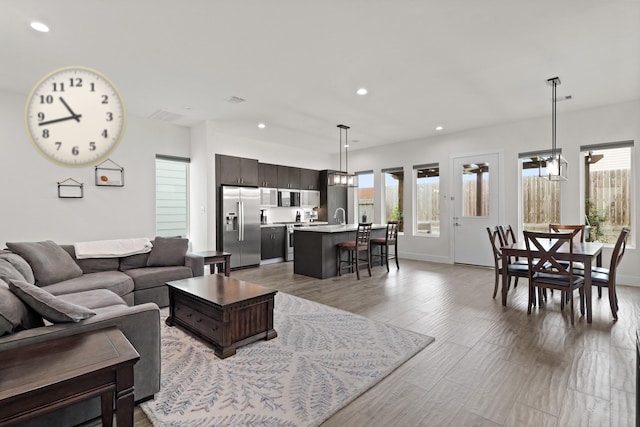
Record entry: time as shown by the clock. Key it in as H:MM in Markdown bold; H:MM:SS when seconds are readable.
**10:43**
